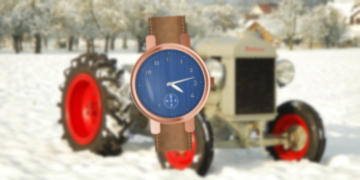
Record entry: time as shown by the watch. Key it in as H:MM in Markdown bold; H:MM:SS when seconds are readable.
**4:13**
